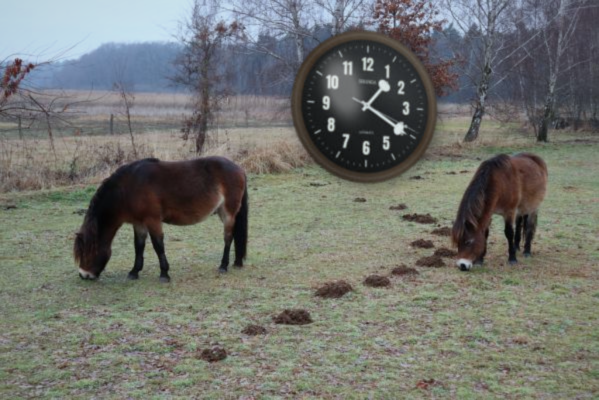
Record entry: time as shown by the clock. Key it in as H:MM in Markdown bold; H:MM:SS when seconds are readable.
**1:20:19**
